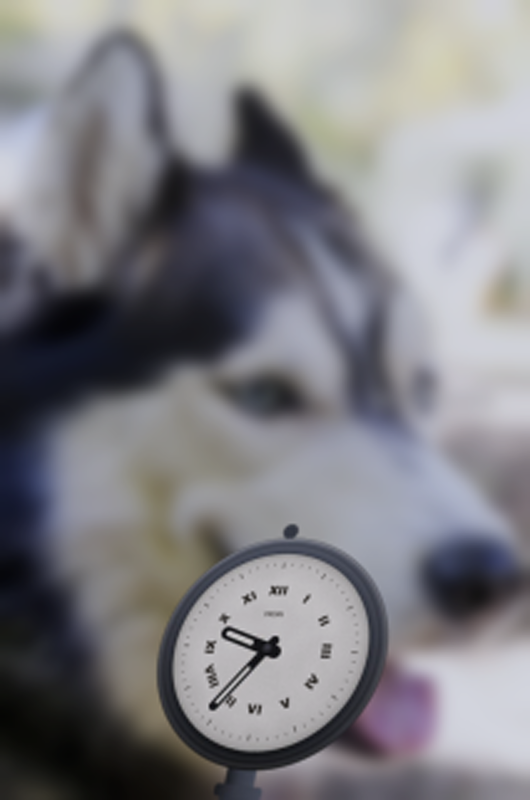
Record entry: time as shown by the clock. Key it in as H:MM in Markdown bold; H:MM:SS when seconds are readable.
**9:36**
